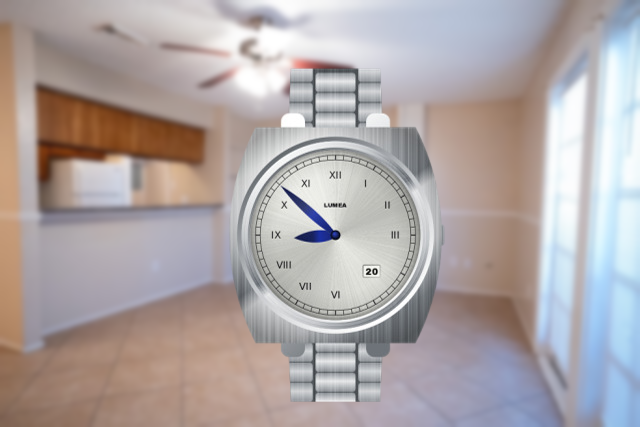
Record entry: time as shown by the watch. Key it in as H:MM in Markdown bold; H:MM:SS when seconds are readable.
**8:52**
